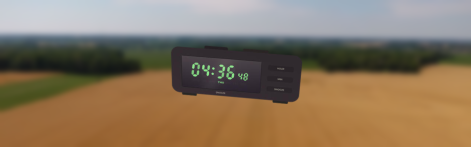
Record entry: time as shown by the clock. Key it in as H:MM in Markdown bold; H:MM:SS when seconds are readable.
**4:36:48**
